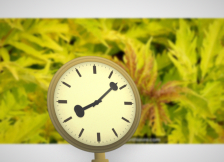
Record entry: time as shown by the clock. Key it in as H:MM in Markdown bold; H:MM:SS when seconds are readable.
**8:08**
